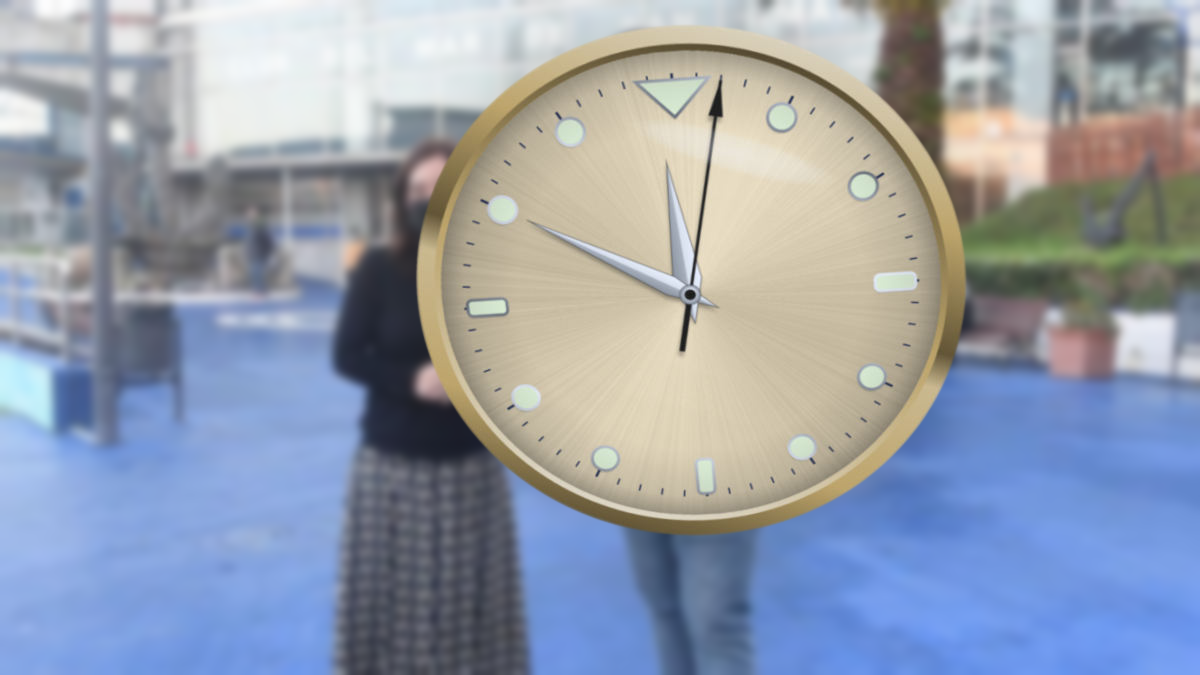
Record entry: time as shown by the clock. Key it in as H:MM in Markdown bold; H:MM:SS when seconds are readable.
**11:50:02**
